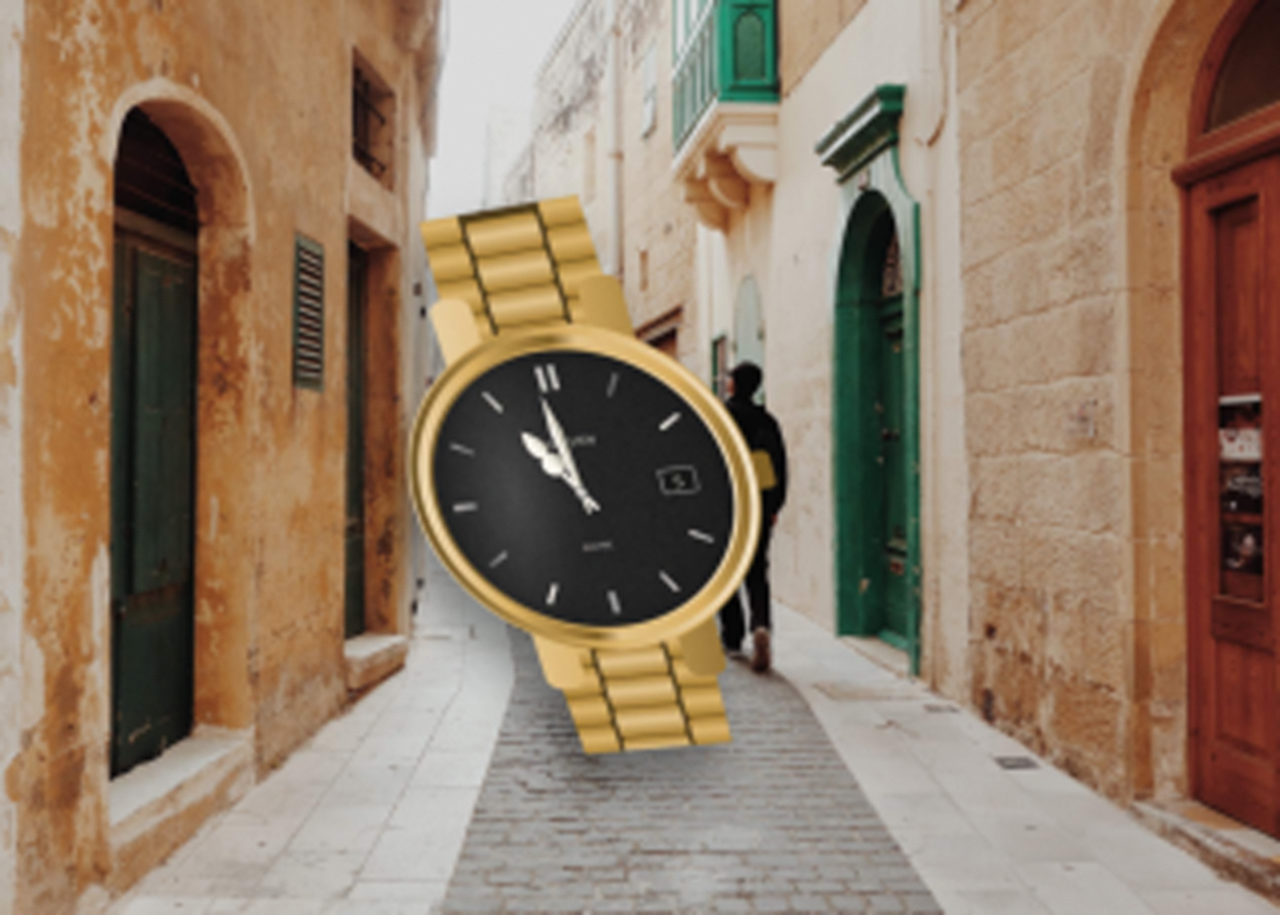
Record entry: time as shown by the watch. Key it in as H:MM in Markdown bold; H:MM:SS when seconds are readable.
**10:59**
